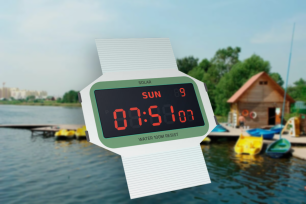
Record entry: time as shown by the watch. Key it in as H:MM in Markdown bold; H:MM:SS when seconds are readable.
**7:51:07**
